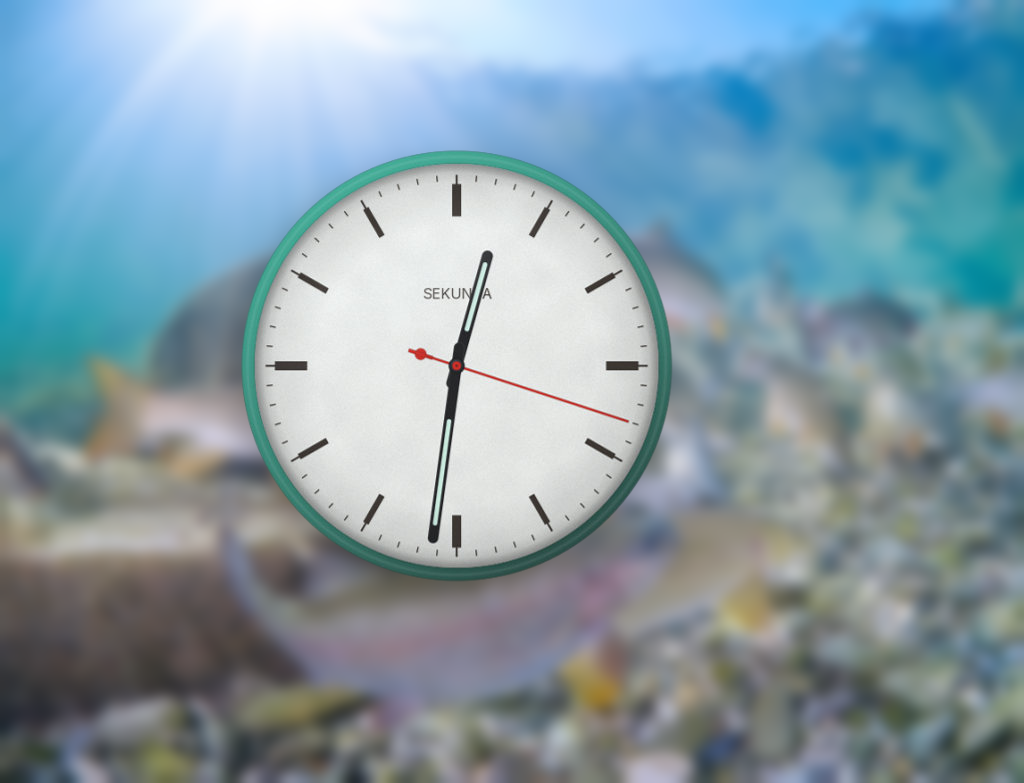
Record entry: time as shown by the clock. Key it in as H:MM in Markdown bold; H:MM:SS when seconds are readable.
**12:31:18**
